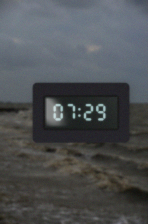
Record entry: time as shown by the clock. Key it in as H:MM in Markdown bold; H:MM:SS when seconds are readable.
**7:29**
